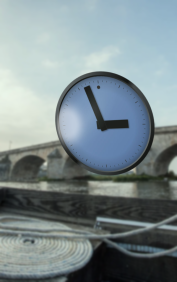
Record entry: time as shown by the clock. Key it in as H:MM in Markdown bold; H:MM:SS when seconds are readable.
**2:57**
